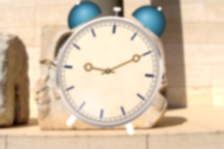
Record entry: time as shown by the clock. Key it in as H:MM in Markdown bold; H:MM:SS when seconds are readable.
**9:10**
